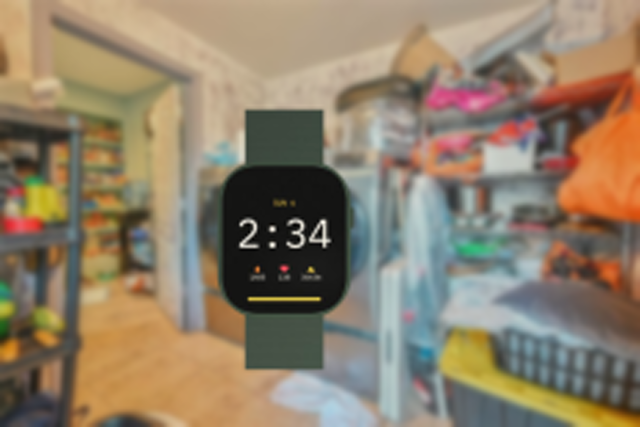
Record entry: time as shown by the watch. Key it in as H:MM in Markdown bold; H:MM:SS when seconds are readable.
**2:34**
